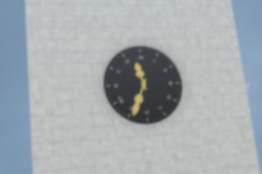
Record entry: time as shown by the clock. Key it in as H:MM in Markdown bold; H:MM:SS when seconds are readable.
**11:34**
